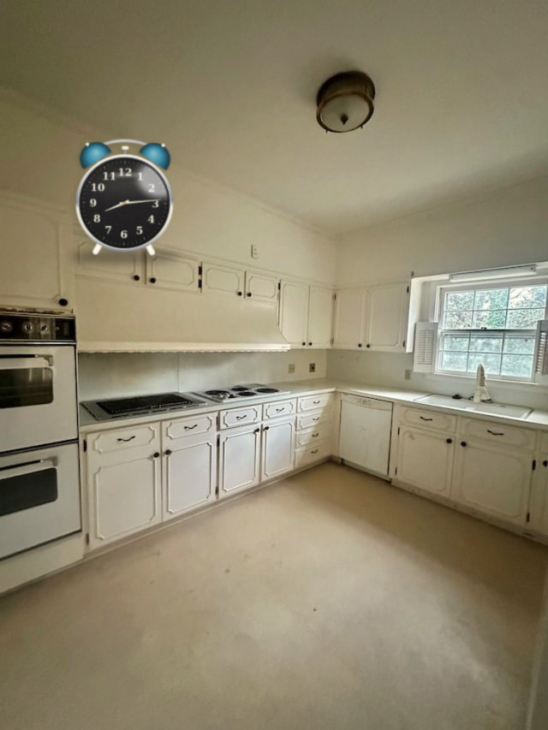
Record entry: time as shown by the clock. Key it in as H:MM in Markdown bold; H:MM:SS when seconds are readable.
**8:14**
